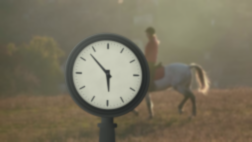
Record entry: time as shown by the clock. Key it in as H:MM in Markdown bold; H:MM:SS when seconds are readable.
**5:53**
